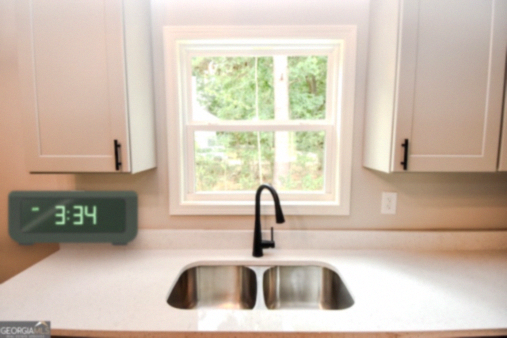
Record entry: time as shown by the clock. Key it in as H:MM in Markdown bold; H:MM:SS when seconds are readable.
**3:34**
